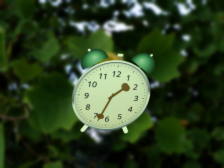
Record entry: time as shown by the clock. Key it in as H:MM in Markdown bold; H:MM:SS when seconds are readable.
**1:33**
